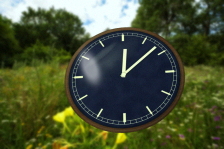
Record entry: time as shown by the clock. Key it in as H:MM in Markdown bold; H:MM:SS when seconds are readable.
**12:08**
